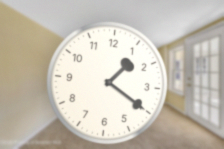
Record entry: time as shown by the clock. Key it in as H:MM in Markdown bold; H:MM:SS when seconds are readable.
**1:20**
